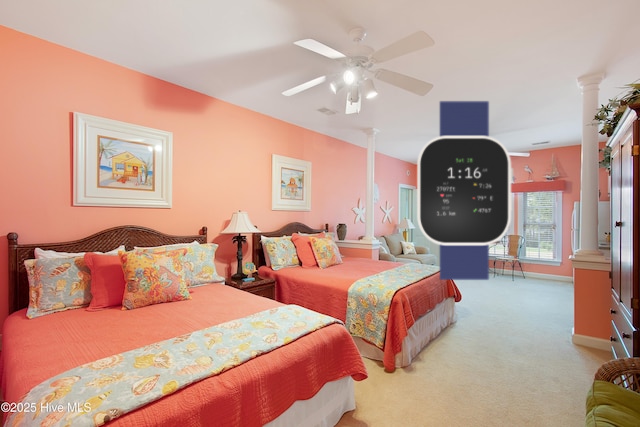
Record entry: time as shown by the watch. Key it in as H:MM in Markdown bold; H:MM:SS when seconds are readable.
**1:16**
